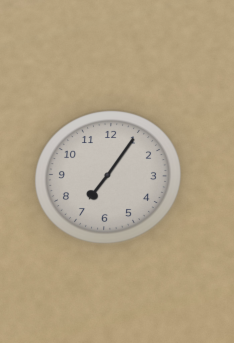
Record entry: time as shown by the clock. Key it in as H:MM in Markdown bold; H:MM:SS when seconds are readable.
**7:05**
